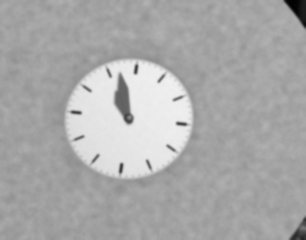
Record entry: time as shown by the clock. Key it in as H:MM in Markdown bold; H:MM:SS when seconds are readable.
**10:57**
